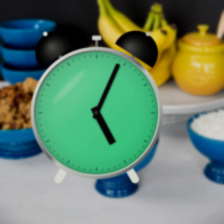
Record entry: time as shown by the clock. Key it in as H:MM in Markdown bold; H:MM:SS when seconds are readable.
**5:04**
